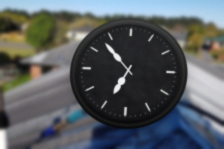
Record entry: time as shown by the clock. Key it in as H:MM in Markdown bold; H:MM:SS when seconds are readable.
**6:53**
